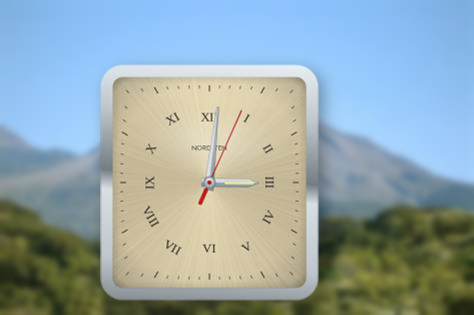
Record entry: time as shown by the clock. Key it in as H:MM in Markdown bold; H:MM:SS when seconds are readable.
**3:01:04**
